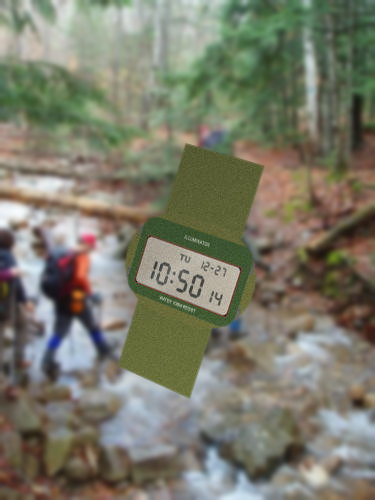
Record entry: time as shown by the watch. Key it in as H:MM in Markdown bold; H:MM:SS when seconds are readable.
**10:50:14**
